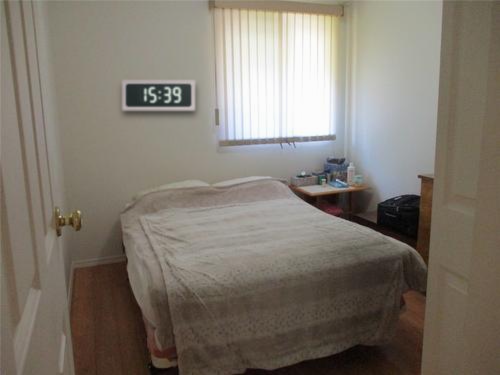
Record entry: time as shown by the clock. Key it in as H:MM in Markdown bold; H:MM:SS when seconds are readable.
**15:39**
